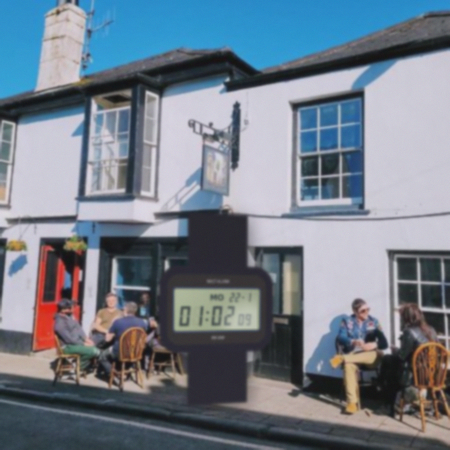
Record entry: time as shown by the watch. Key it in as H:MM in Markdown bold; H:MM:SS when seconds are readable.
**1:02**
